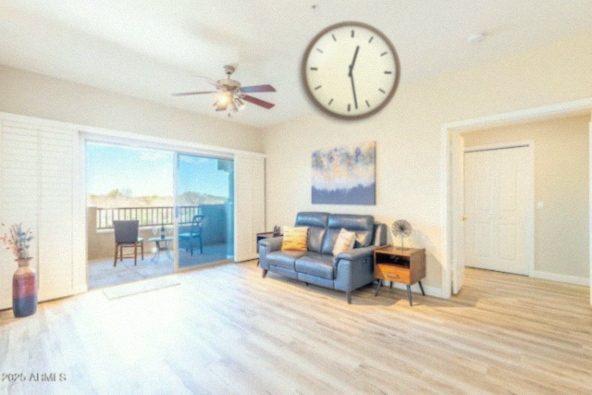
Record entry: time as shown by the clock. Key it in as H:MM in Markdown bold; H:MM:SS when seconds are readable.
**12:28**
